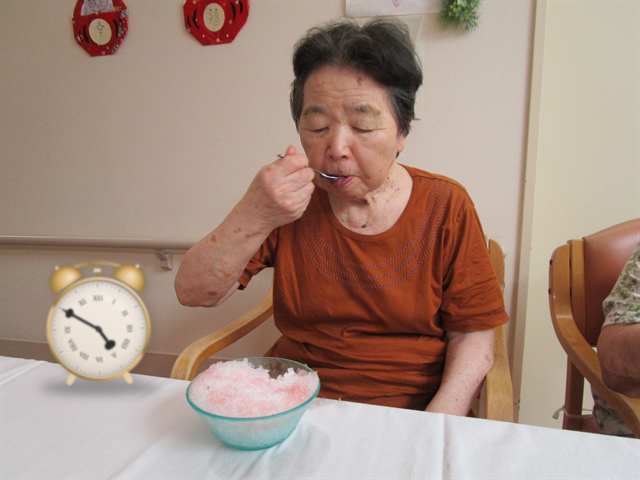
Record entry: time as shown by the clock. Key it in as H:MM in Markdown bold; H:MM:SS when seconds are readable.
**4:50**
